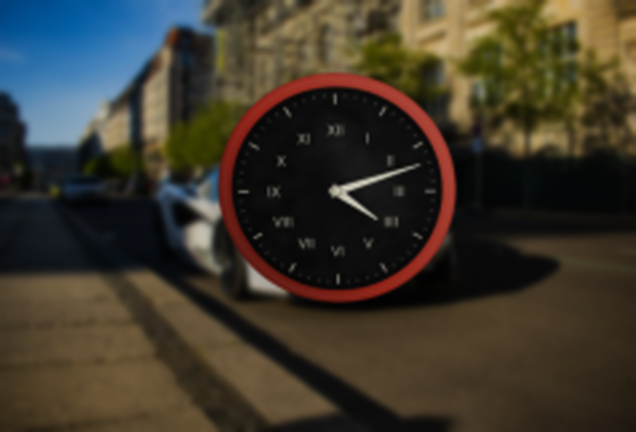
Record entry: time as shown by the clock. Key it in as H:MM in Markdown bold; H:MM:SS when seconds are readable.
**4:12**
